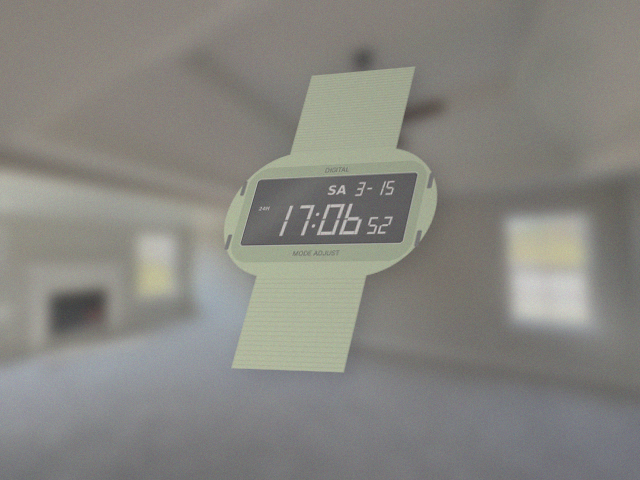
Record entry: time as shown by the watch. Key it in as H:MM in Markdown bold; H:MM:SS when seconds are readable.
**17:06:52**
